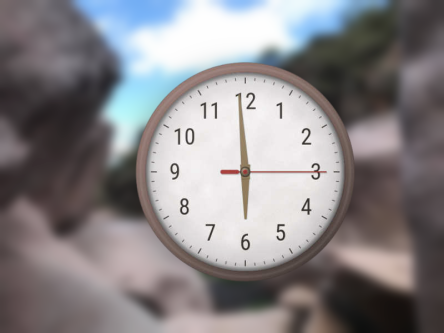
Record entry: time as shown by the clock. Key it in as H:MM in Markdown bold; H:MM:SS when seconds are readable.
**5:59:15**
